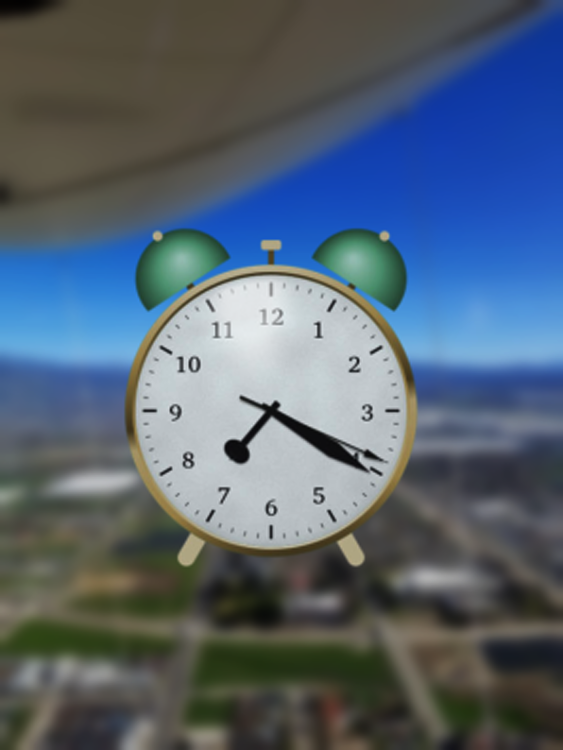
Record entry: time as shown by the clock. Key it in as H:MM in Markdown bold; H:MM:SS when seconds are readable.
**7:20:19**
